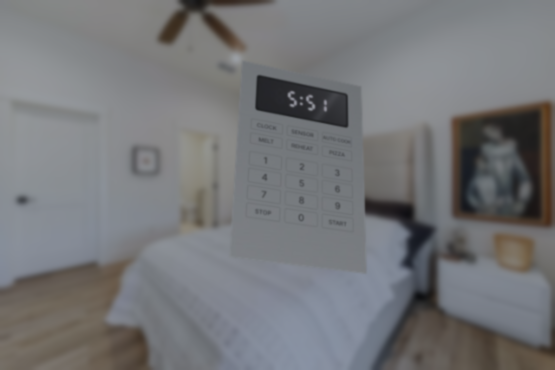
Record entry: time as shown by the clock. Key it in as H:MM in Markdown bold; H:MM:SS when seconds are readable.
**5:51**
